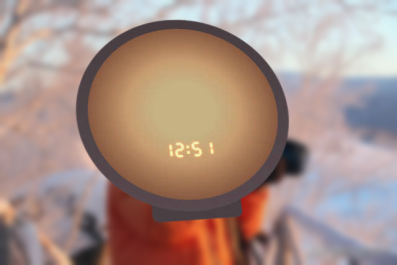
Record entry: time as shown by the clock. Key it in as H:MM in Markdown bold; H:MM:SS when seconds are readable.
**12:51**
